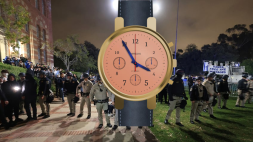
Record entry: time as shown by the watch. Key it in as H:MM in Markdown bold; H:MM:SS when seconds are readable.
**3:55**
